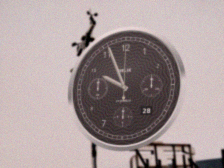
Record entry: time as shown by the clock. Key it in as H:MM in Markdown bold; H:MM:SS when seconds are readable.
**9:56**
